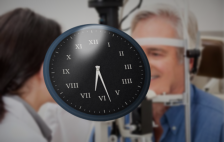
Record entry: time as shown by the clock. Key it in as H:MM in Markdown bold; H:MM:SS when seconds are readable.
**6:28**
